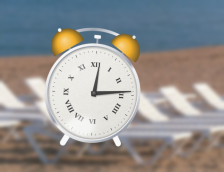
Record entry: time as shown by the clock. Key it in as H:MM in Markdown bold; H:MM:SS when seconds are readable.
**12:14**
